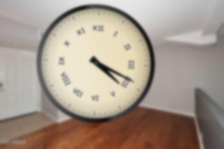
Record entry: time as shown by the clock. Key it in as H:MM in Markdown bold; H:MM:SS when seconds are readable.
**4:19**
